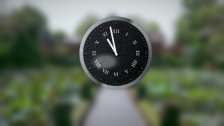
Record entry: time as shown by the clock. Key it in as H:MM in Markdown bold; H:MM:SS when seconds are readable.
**10:58**
